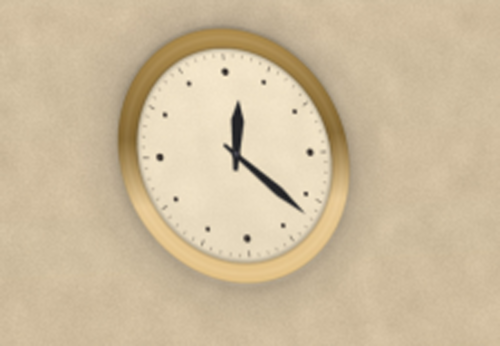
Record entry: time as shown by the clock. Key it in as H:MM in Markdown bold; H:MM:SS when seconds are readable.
**12:22**
